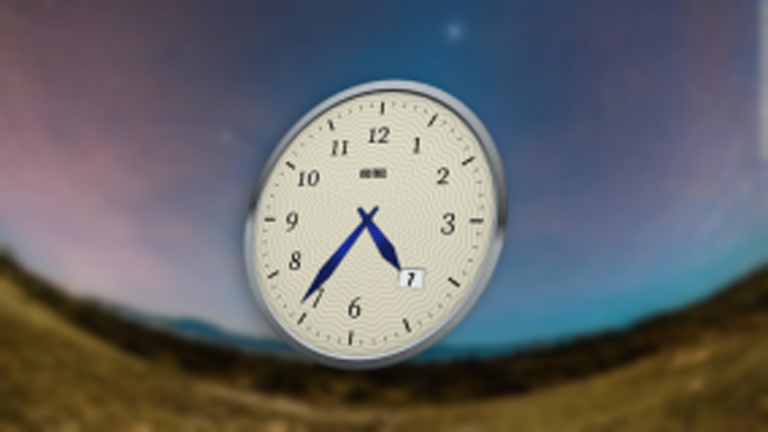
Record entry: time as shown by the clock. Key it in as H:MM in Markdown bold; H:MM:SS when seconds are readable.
**4:36**
